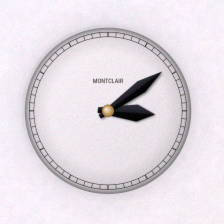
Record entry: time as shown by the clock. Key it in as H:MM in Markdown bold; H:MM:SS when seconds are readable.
**3:09**
